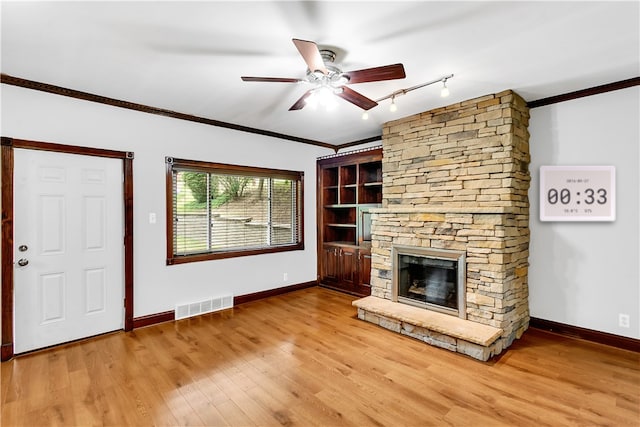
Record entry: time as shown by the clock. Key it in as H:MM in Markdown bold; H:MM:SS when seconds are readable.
**0:33**
